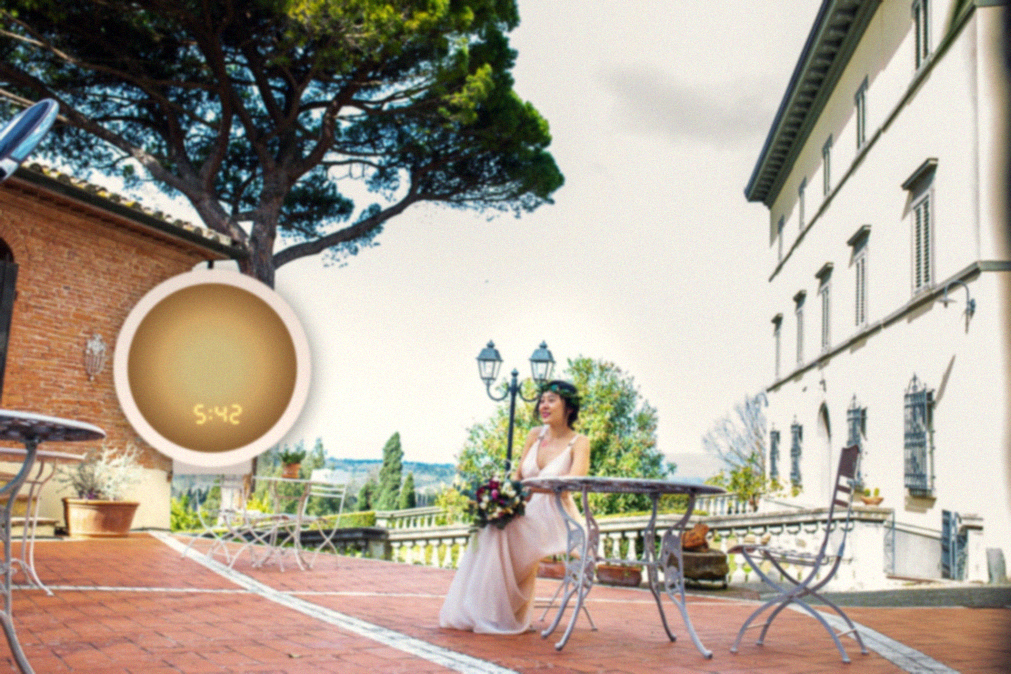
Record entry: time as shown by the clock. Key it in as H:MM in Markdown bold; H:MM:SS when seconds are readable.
**5:42**
